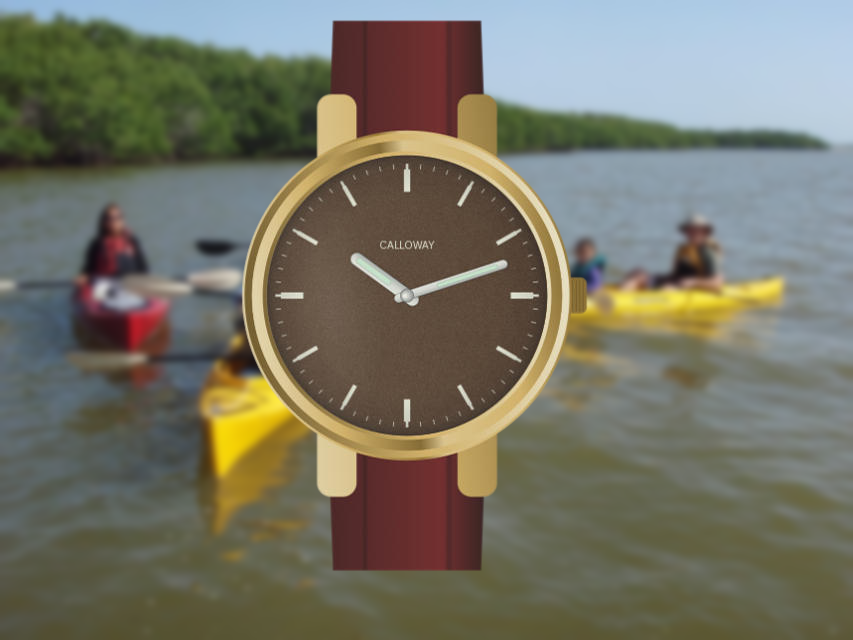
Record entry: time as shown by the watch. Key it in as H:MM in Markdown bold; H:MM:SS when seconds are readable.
**10:12**
